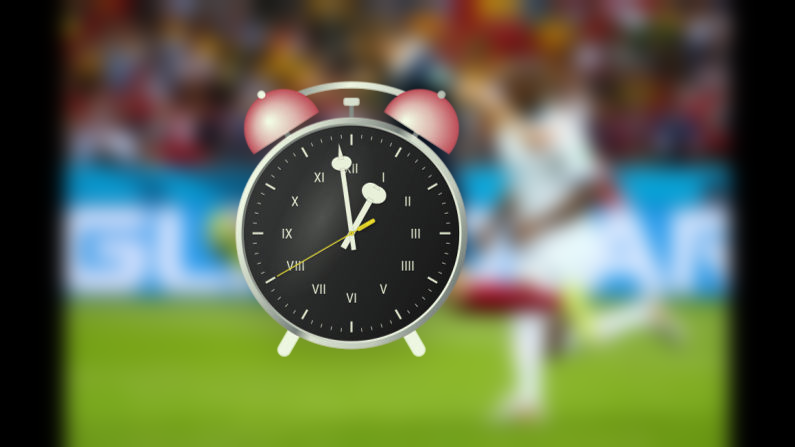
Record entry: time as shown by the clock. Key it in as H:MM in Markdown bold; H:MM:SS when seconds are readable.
**12:58:40**
